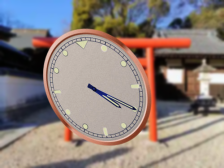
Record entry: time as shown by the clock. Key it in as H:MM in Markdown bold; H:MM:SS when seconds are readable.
**4:20**
